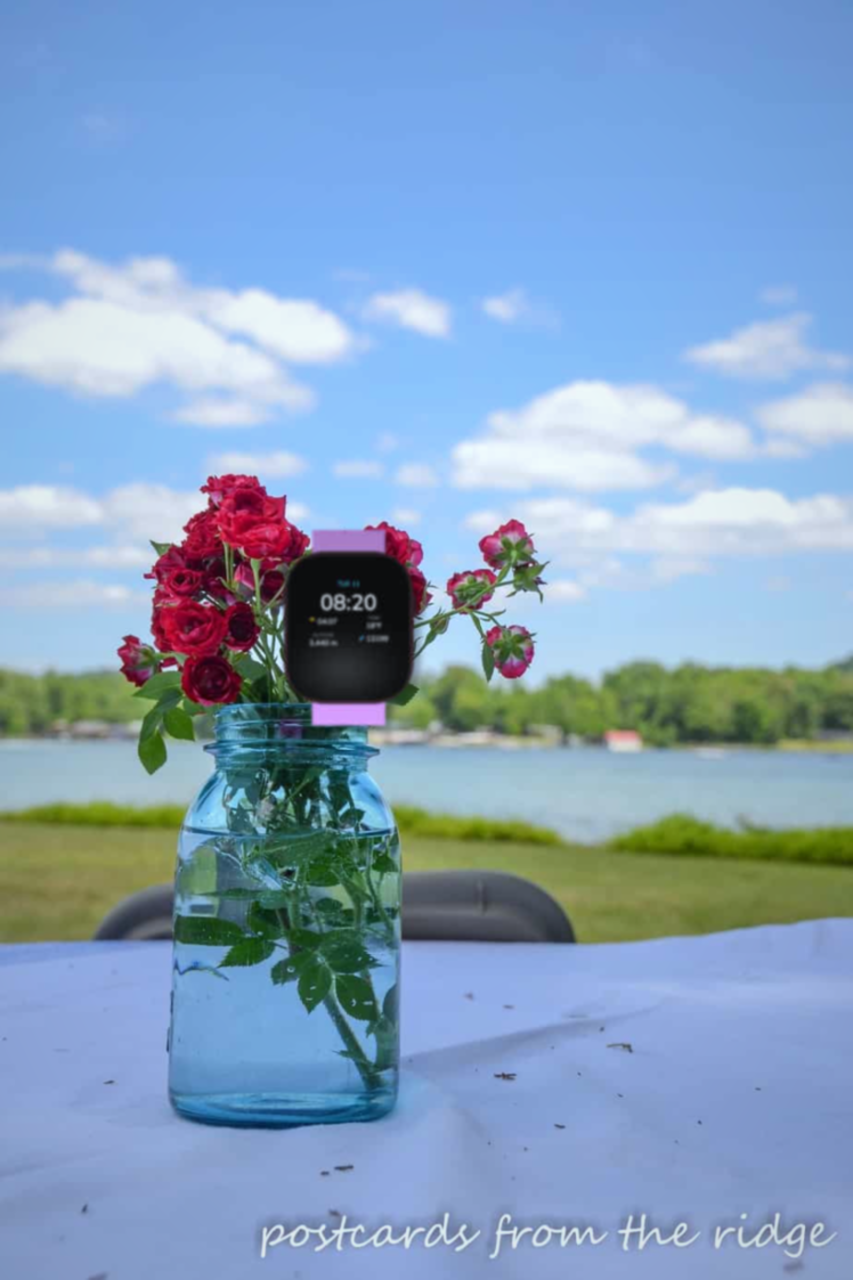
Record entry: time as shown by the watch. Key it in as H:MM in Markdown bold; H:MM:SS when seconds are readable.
**8:20**
